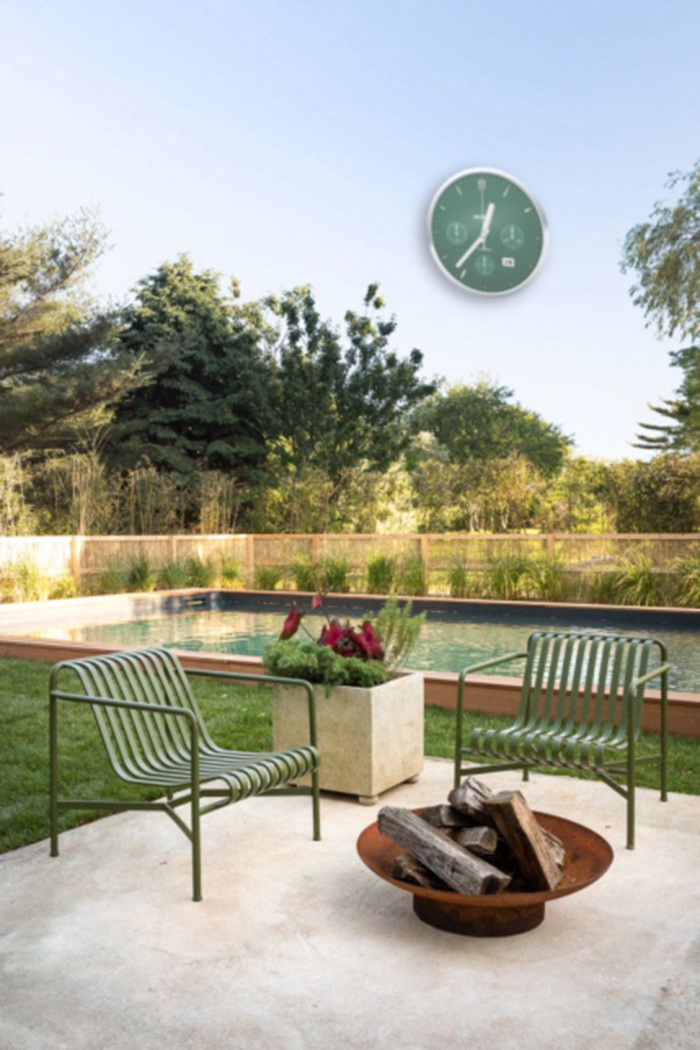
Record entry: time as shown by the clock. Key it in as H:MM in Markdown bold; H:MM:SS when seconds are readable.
**12:37**
